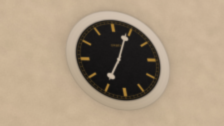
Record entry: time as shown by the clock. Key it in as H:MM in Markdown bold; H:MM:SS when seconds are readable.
**7:04**
